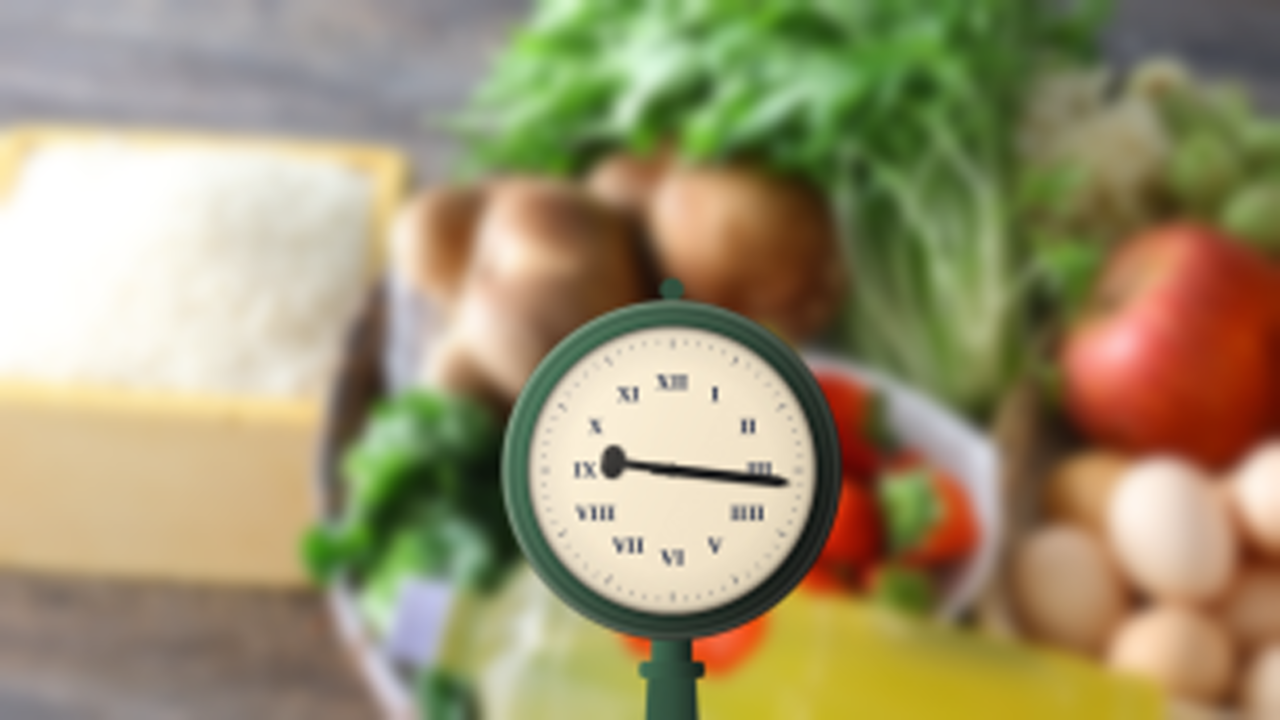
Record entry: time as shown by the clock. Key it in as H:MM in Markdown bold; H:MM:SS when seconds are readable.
**9:16**
